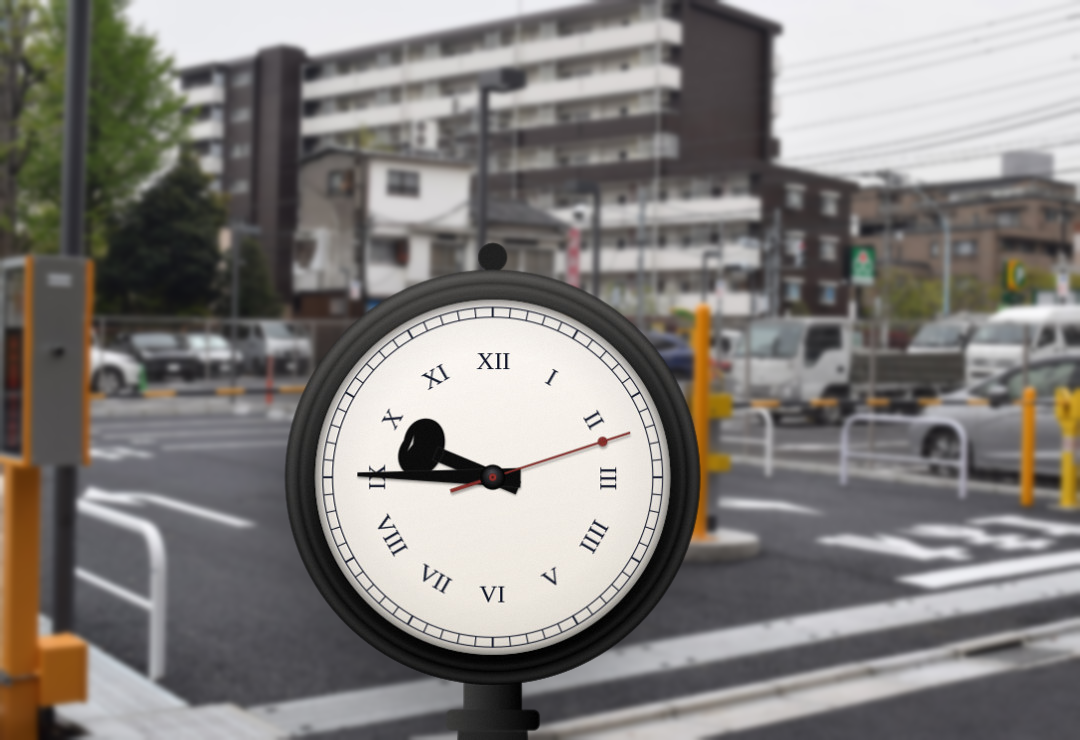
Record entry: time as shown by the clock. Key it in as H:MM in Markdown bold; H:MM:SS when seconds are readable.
**9:45:12**
